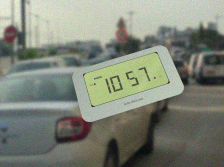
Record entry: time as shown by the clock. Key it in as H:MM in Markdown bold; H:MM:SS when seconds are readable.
**10:57**
